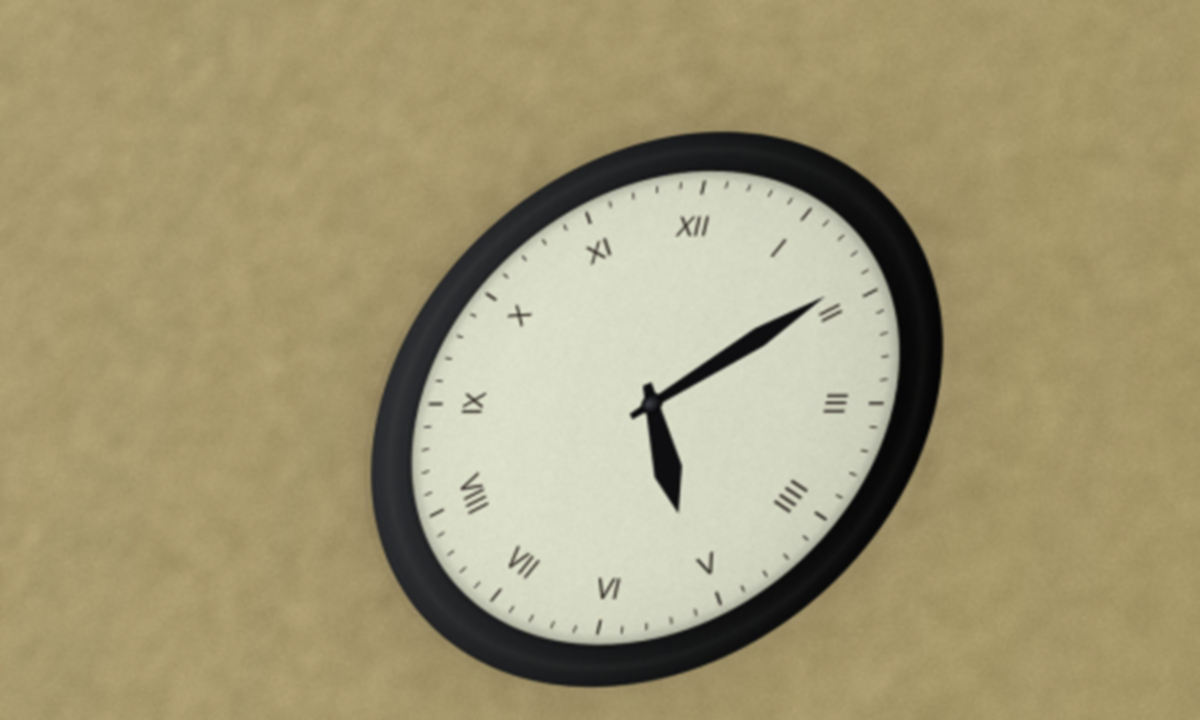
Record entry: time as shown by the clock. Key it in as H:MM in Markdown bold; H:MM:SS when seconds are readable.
**5:09**
